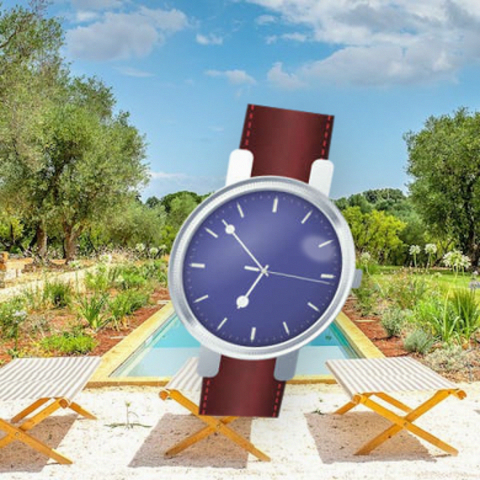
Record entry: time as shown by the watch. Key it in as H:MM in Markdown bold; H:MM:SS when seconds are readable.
**6:52:16**
